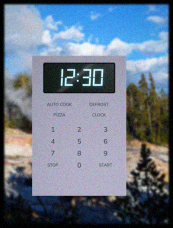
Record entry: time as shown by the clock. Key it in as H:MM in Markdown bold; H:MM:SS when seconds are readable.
**12:30**
